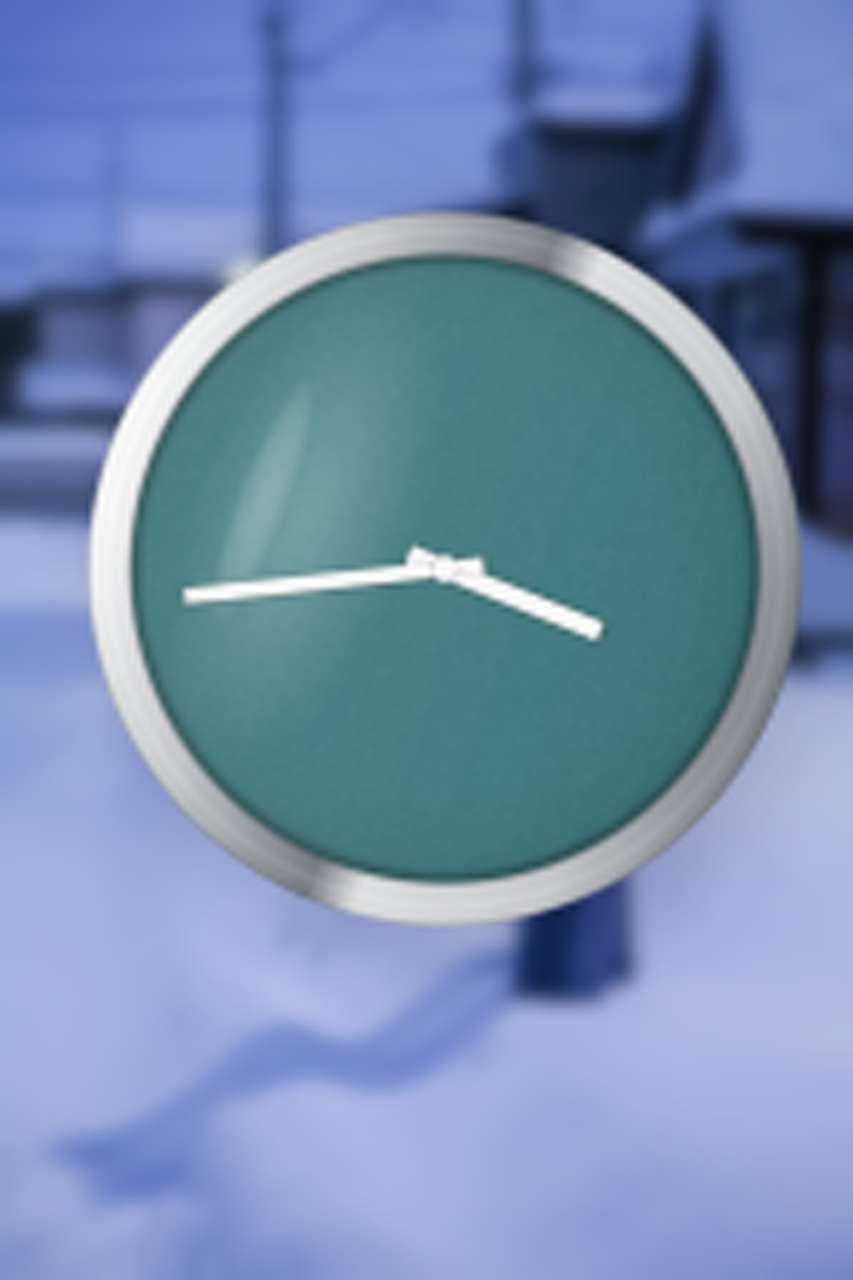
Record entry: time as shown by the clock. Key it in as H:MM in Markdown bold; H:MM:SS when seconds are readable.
**3:44**
